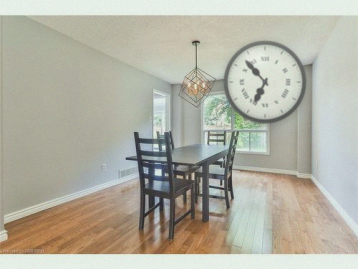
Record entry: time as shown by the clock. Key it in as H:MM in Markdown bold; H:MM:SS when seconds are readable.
**6:53**
